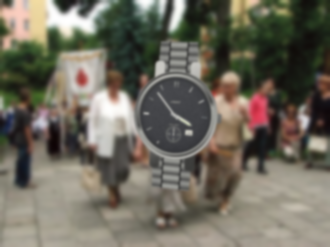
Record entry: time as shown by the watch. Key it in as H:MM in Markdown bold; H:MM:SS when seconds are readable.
**3:53**
